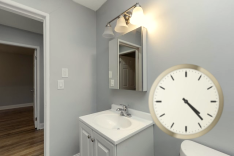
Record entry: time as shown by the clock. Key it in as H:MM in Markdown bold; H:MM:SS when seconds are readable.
**4:23**
